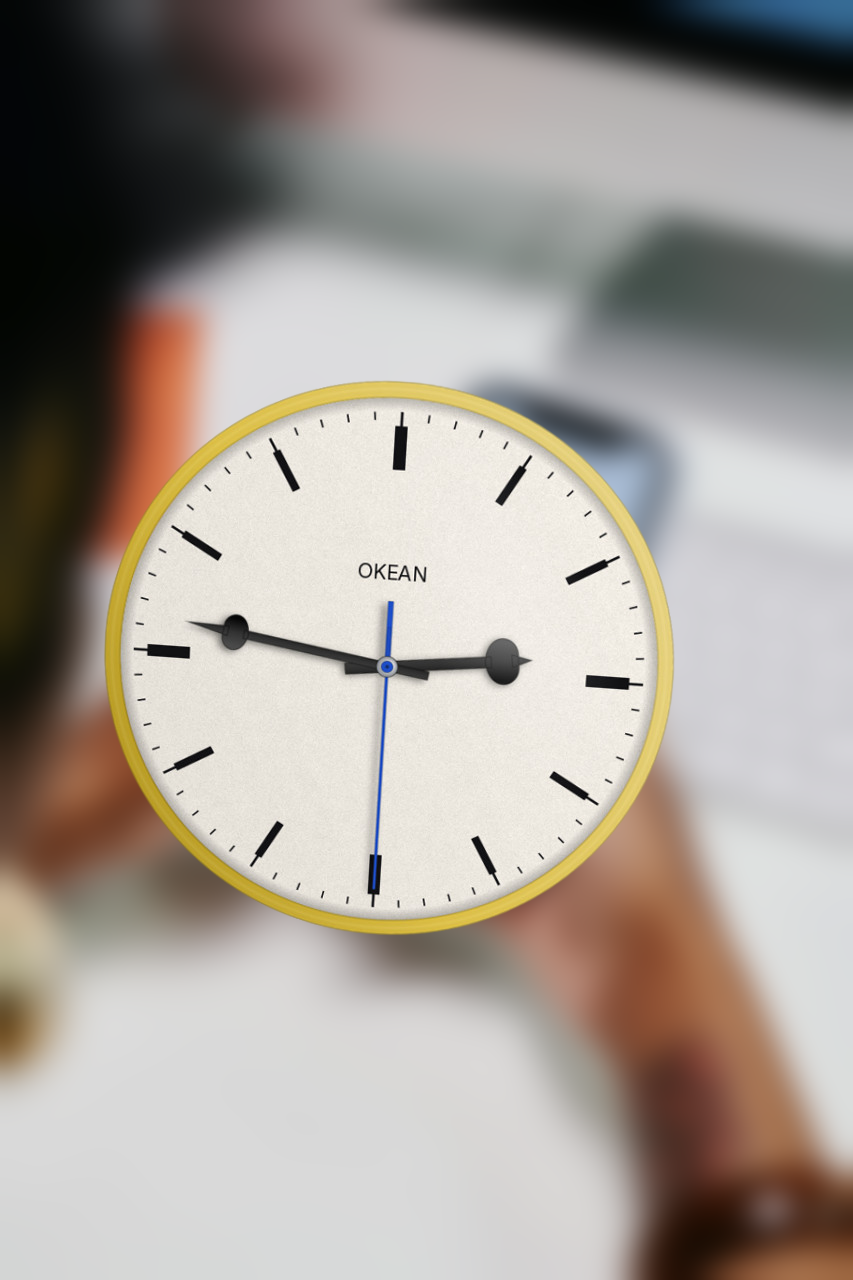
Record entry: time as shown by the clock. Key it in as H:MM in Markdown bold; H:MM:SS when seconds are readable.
**2:46:30**
